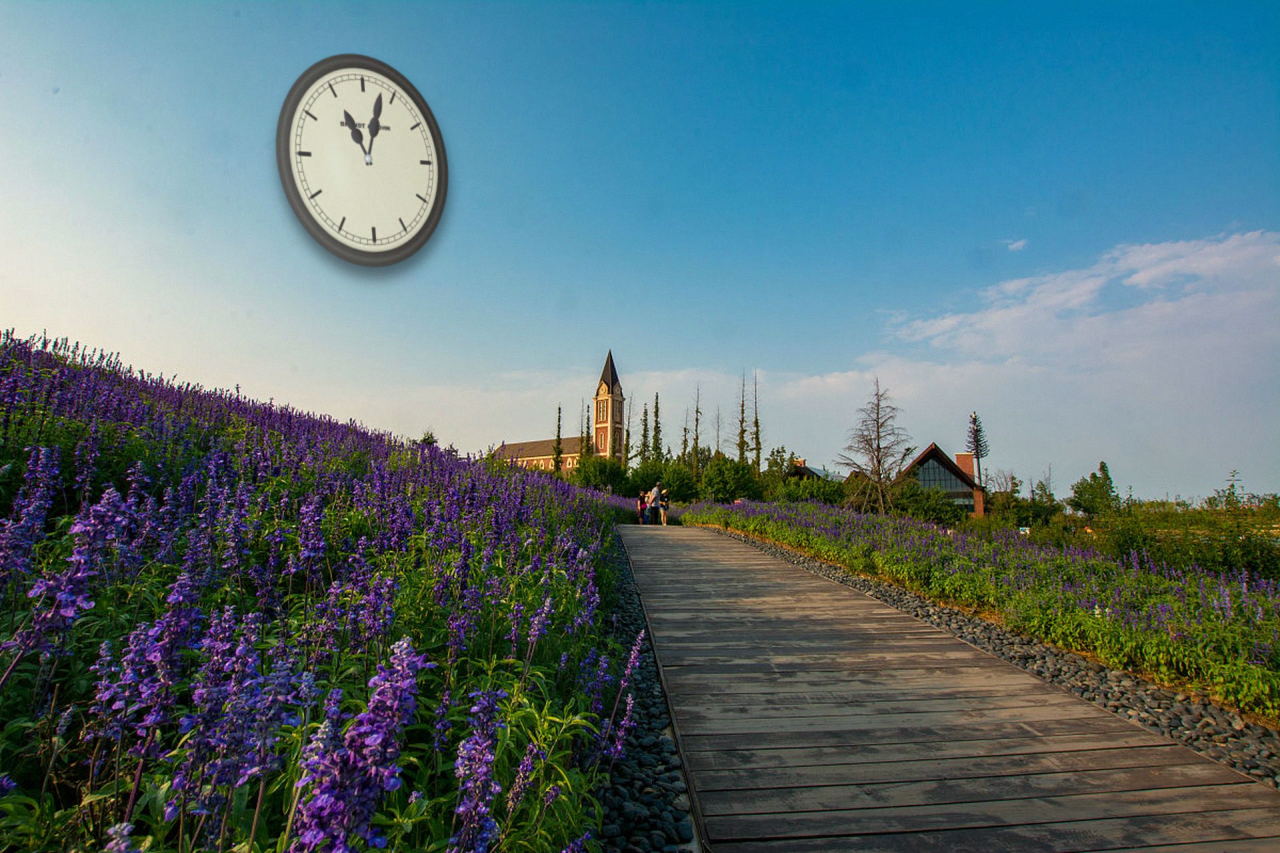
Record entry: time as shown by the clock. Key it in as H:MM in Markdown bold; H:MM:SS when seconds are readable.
**11:03**
